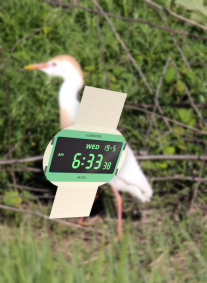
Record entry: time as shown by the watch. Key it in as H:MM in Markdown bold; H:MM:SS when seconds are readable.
**6:33:38**
